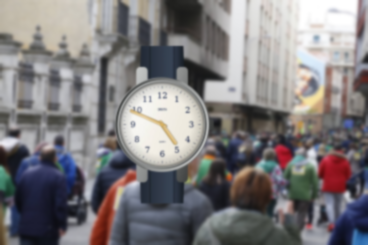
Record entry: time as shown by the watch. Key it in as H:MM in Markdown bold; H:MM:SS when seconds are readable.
**4:49**
